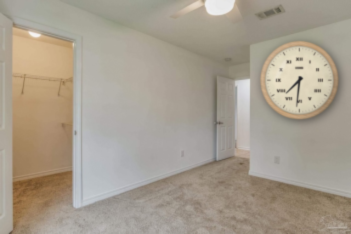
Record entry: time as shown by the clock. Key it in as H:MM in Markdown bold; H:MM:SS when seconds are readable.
**7:31**
